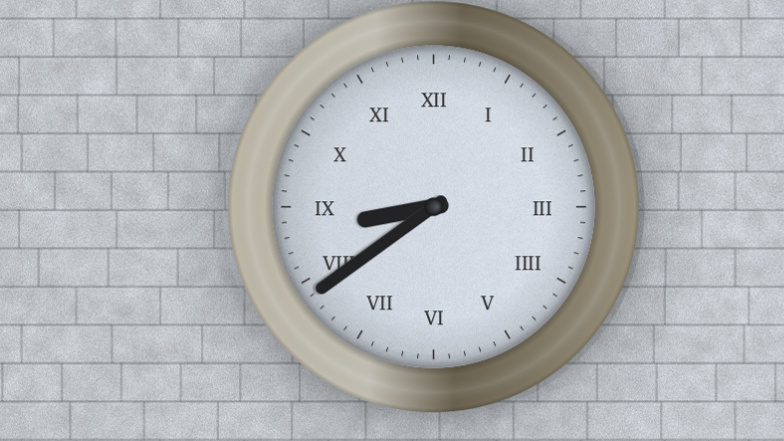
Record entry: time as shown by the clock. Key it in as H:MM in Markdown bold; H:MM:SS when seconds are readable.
**8:39**
